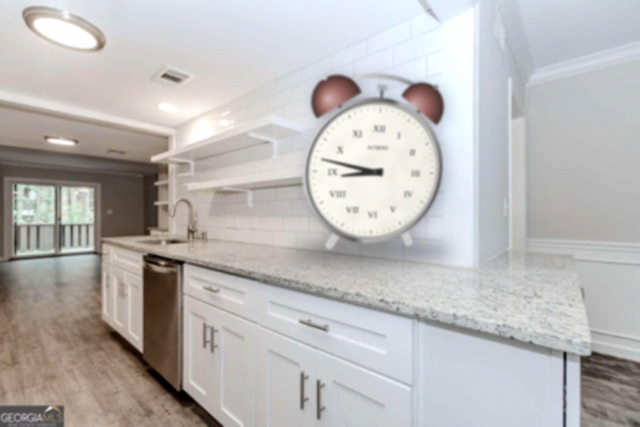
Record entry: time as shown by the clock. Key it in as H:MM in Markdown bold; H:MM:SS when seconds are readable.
**8:47**
